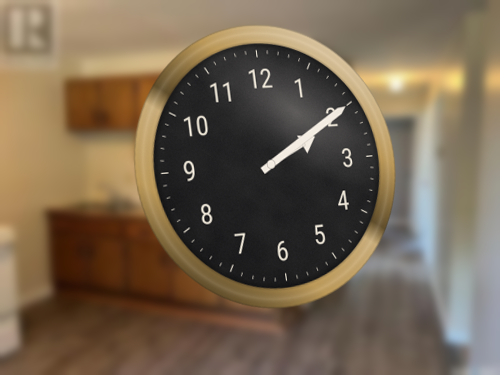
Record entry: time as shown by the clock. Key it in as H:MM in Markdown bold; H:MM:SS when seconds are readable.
**2:10**
